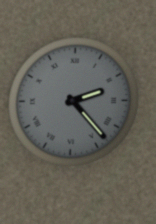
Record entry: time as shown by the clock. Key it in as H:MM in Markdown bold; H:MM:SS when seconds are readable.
**2:23**
